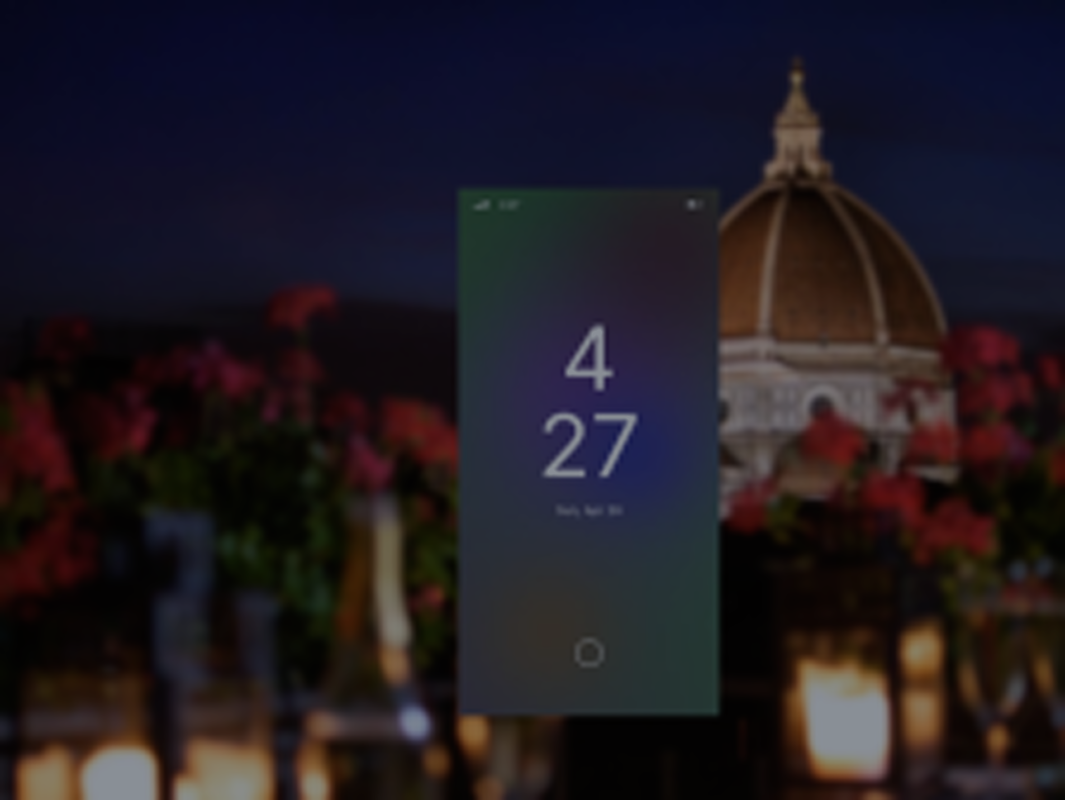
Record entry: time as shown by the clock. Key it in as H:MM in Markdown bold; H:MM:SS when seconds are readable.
**4:27**
